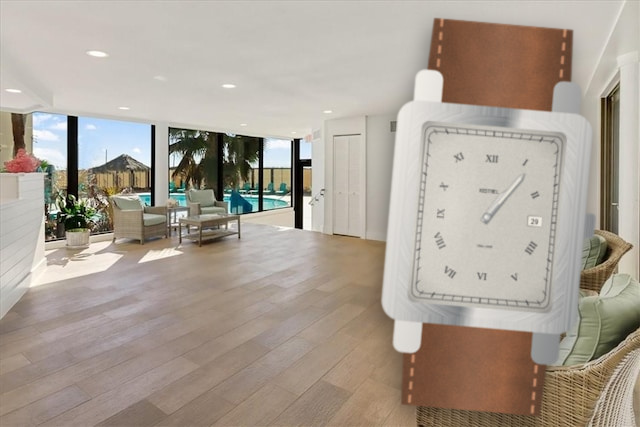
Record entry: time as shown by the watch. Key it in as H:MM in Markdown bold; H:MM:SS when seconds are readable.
**1:06**
